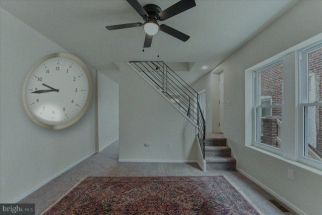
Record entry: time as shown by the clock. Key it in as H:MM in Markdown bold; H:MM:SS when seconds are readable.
**9:44**
